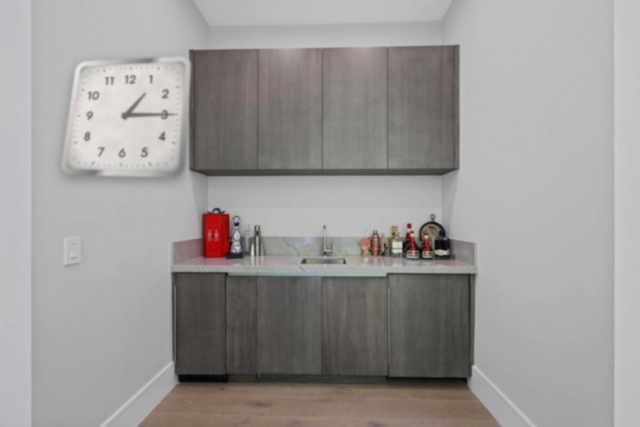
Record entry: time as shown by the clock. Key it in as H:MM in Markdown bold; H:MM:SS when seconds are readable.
**1:15**
